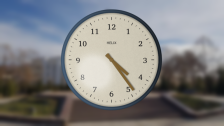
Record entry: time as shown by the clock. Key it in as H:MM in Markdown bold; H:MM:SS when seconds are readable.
**4:24**
